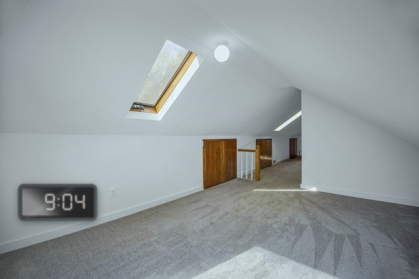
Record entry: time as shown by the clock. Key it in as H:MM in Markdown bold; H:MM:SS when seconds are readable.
**9:04**
